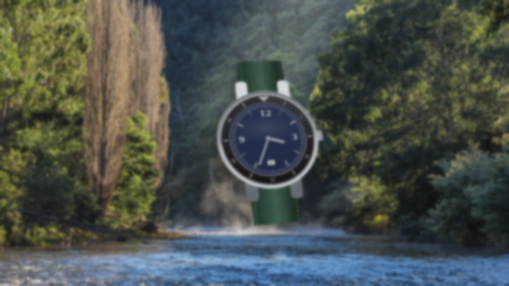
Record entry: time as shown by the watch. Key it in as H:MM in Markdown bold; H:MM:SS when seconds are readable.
**3:34**
